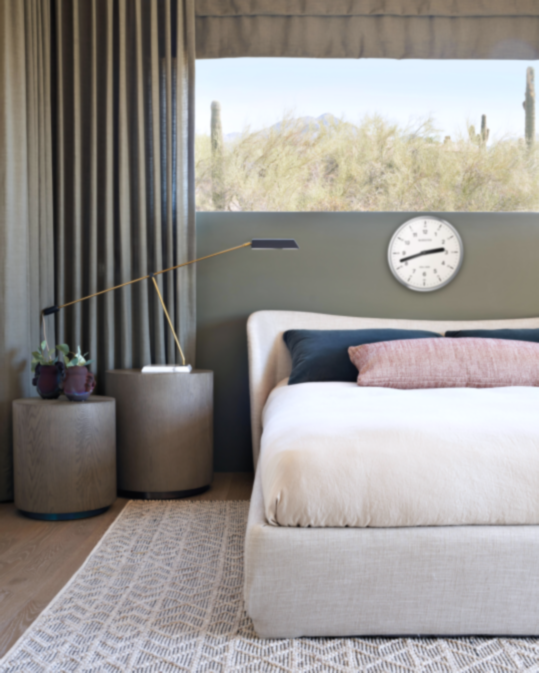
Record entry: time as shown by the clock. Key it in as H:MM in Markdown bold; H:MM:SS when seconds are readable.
**2:42**
